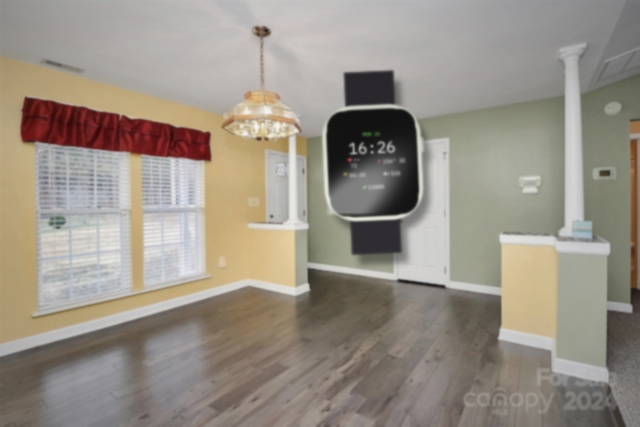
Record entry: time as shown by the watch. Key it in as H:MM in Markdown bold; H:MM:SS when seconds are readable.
**16:26**
